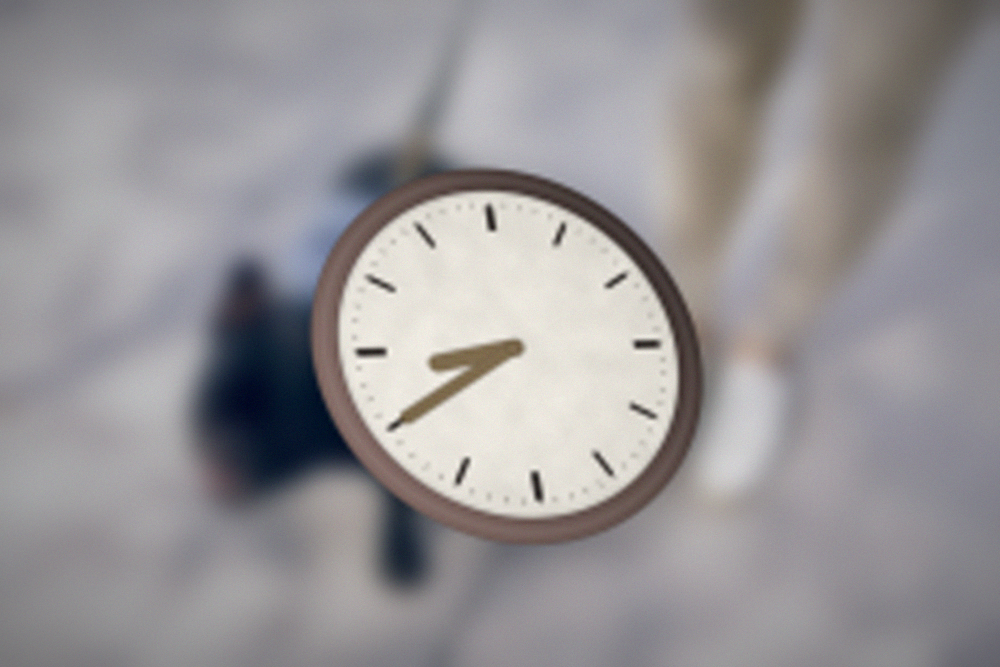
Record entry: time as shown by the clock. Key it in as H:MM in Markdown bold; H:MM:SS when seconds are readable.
**8:40**
